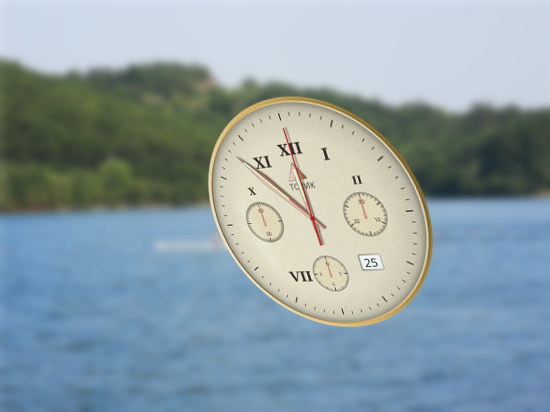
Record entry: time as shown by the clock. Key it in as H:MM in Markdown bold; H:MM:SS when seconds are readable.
**11:53**
